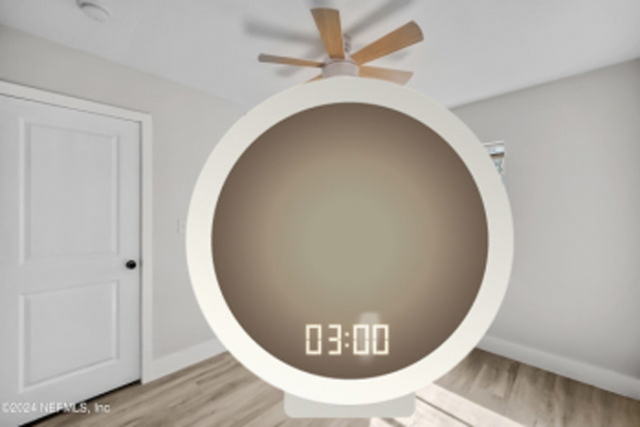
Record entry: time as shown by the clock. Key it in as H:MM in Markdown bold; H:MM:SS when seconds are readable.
**3:00**
